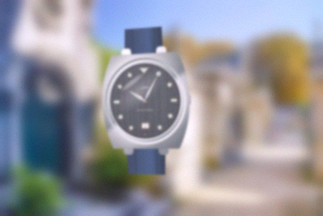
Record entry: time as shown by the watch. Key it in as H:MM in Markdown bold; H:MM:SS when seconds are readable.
**10:05**
